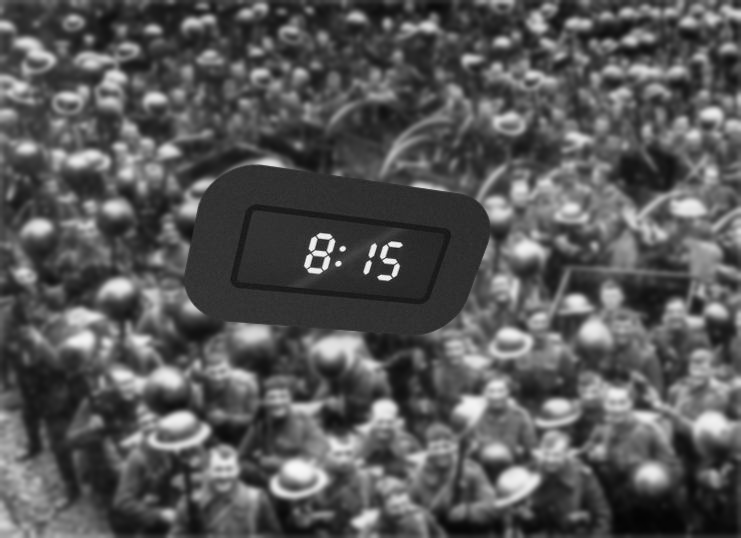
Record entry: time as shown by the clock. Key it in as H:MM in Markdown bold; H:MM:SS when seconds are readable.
**8:15**
